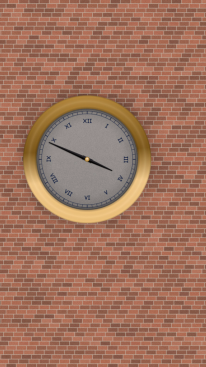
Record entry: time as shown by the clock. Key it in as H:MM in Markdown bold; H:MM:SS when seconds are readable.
**3:49**
